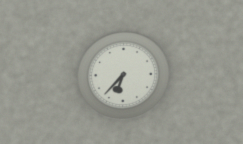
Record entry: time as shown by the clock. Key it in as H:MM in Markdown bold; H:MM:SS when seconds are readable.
**6:37**
